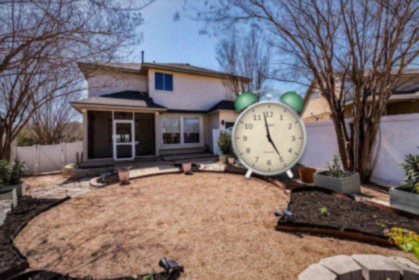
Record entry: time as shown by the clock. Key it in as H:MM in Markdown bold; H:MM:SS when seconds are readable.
**4:58**
